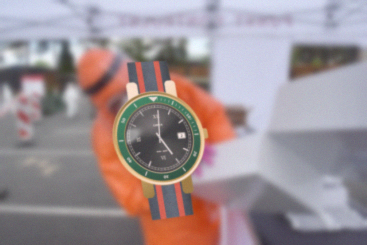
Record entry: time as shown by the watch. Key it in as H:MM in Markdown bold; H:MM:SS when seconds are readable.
**5:01**
